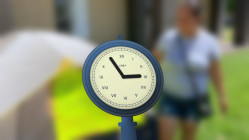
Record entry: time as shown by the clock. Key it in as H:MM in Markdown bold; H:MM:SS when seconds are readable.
**2:55**
